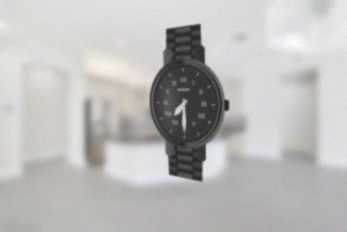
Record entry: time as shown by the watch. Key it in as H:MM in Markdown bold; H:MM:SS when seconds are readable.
**7:30**
